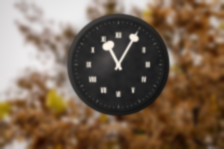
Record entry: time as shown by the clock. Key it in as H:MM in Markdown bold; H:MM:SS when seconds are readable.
**11:05**
